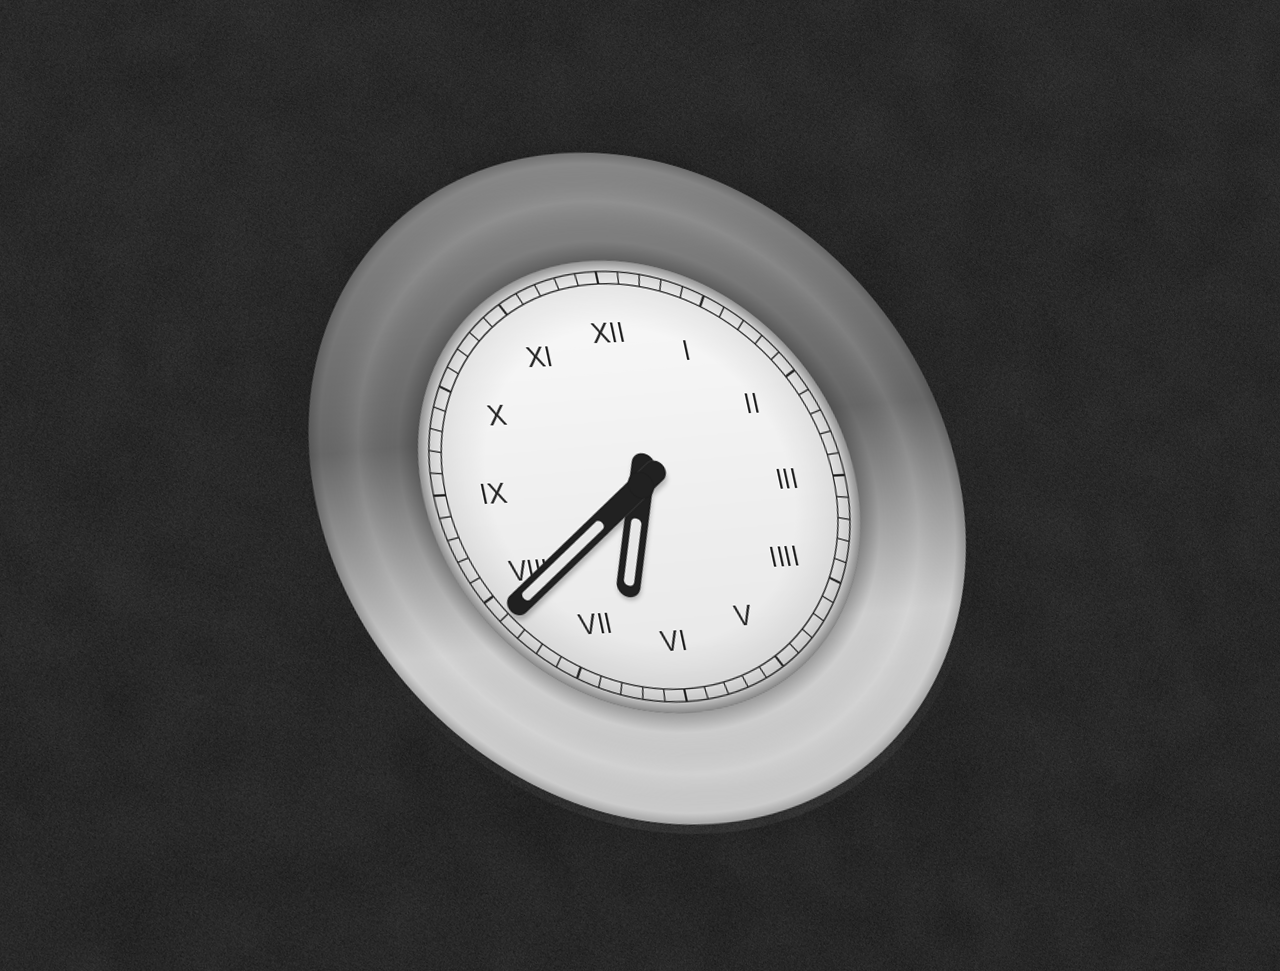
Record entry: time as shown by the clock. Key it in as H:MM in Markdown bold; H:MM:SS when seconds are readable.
**6:39**
